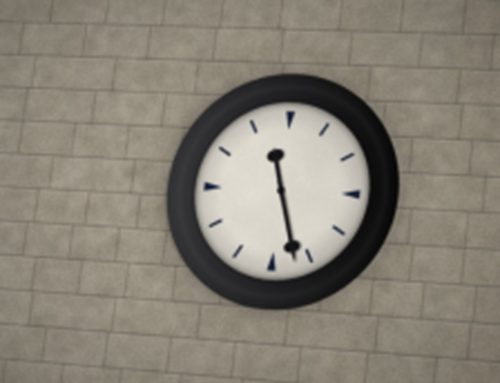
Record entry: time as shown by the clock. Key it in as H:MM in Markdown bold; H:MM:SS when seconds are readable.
**11:27**
